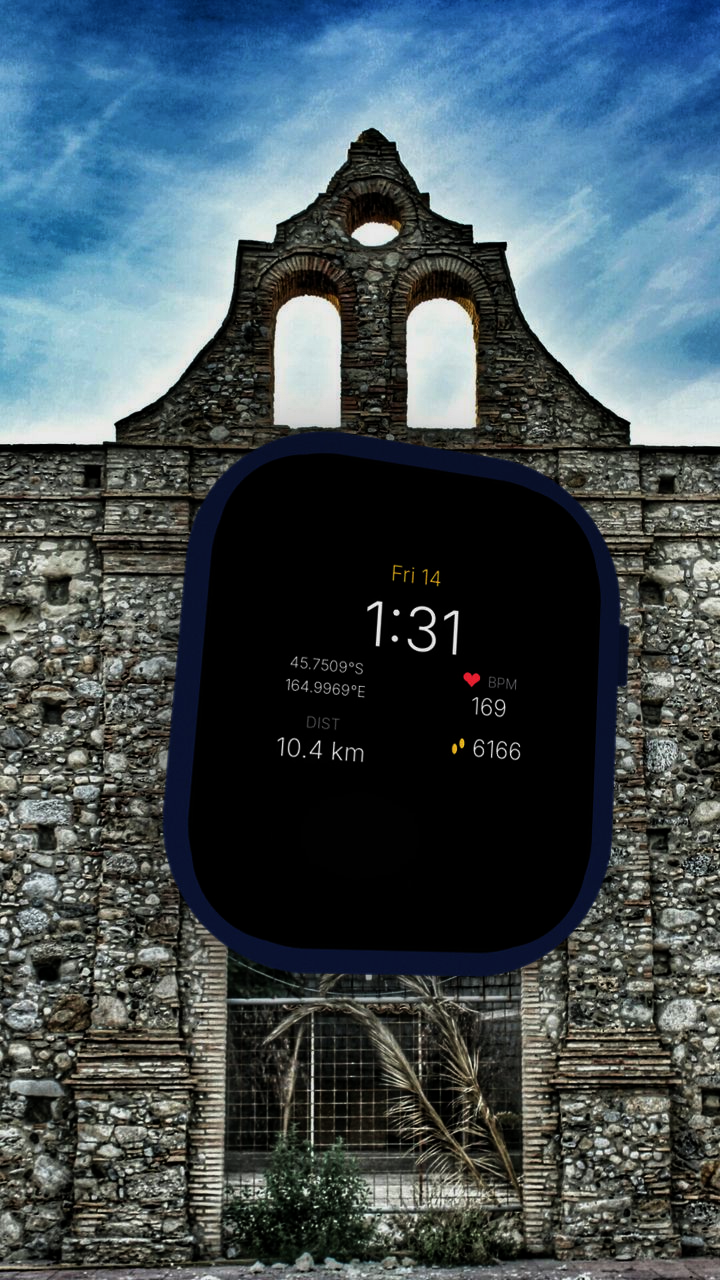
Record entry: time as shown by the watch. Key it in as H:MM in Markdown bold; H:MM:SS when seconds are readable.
**1:31**
